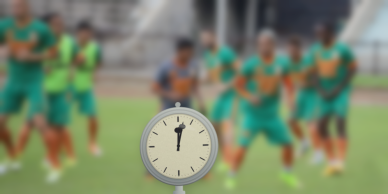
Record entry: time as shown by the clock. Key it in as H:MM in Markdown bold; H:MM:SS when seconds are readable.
**12:02**
